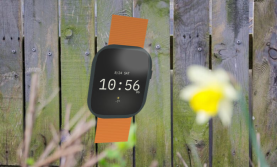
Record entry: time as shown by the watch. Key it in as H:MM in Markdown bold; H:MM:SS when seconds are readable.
**10:56**
